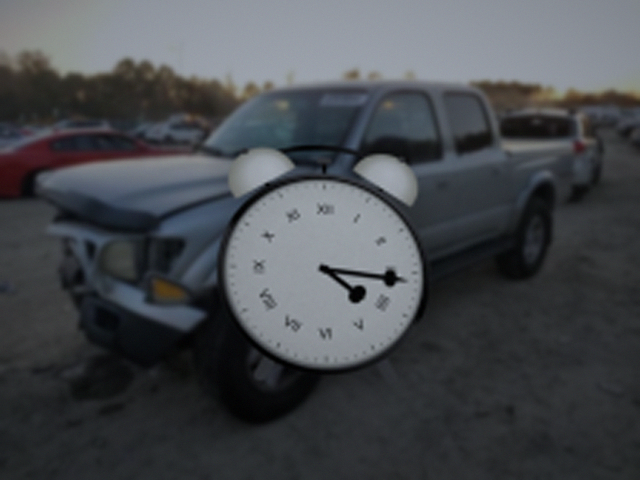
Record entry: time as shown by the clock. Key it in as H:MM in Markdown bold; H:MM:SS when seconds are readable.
**4:16**
